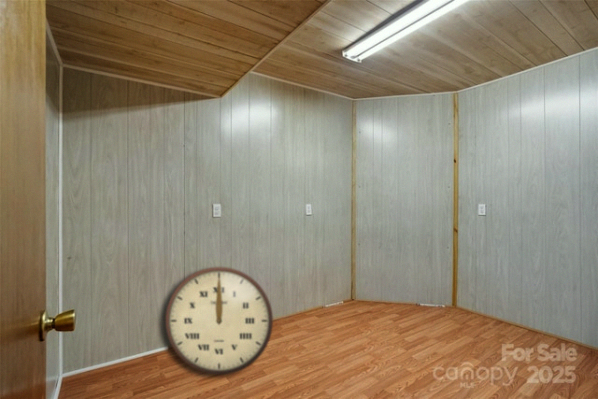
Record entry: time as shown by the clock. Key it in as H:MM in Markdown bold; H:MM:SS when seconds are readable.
**12:00**
